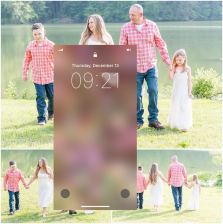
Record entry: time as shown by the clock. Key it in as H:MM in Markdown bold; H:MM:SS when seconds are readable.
**9:21**
